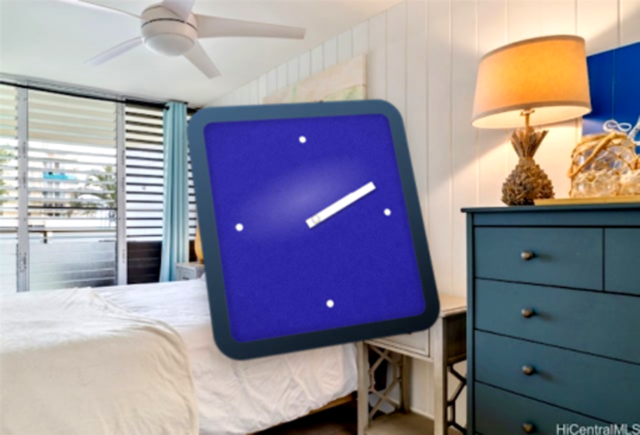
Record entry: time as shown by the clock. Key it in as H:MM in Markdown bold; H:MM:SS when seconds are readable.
**2:11**
